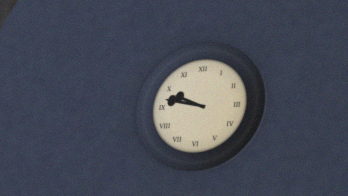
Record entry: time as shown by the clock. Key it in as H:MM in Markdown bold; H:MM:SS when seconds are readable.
**9:47**
